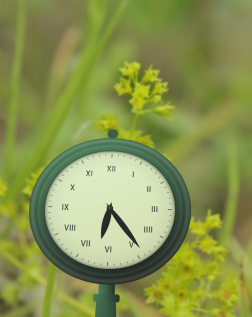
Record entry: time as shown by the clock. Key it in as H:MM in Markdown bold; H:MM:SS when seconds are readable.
**6:24**
